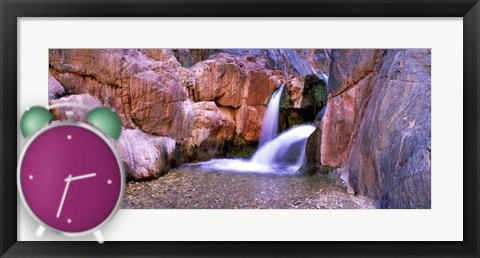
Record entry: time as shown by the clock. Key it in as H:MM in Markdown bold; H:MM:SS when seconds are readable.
**2:33**
